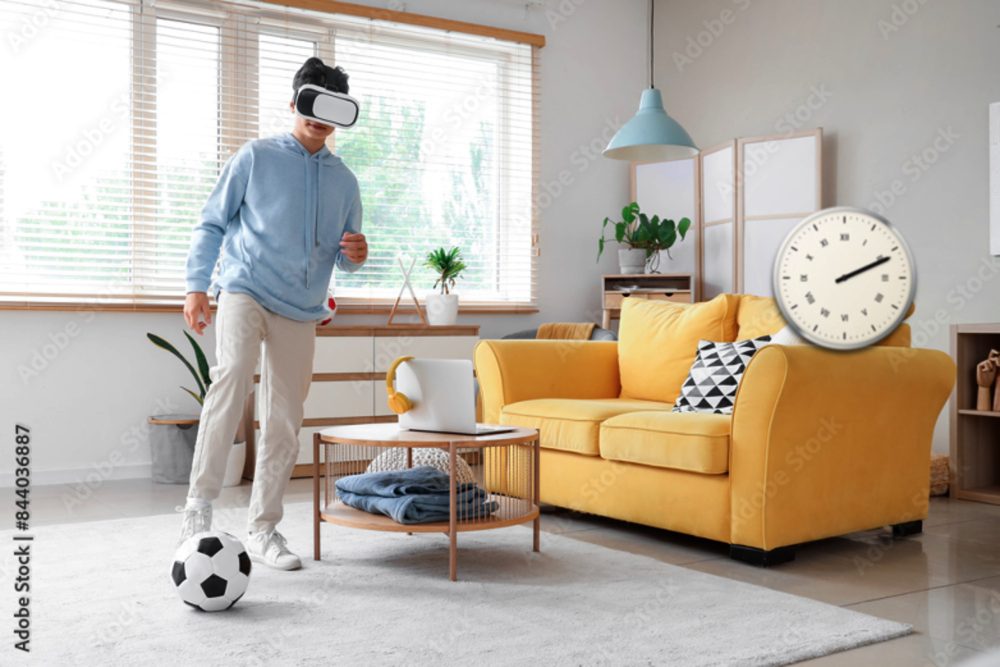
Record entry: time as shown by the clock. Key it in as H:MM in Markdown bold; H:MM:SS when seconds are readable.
**2:11**
